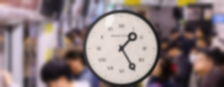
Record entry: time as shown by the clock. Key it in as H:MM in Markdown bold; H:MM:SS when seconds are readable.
**1:25**
